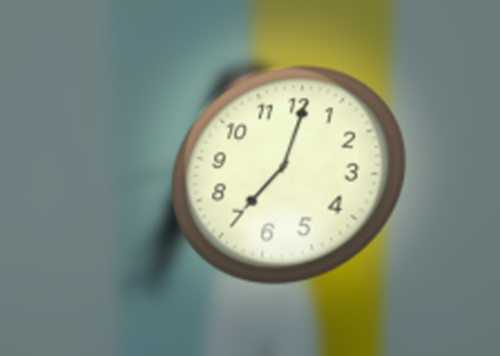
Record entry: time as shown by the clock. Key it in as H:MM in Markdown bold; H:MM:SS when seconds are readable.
**7:01**
